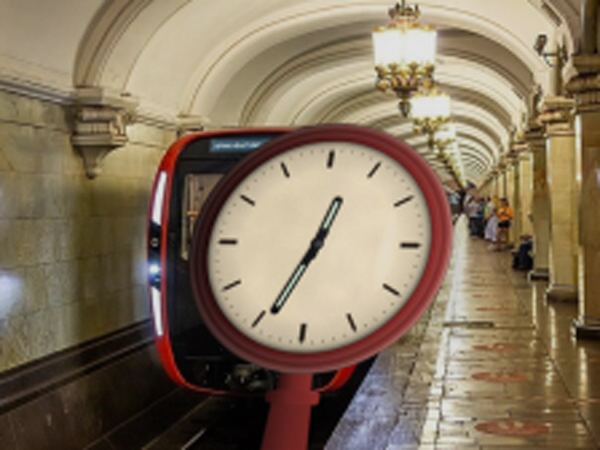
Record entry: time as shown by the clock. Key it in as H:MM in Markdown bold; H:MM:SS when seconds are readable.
**12:34**
